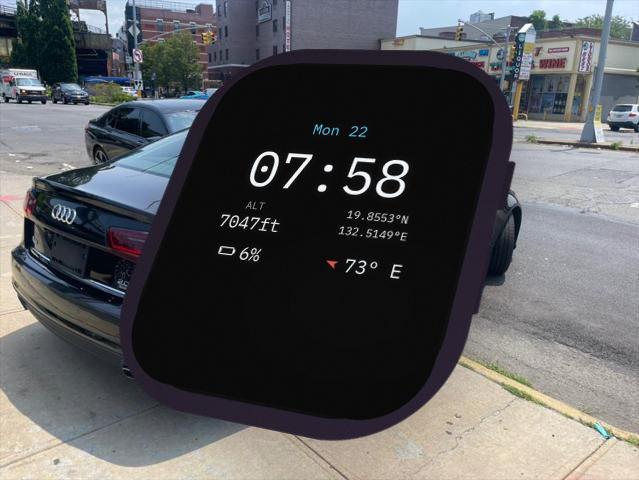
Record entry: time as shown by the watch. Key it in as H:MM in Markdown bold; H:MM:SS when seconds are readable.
**7:58**
